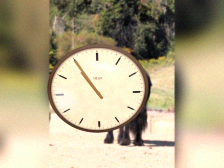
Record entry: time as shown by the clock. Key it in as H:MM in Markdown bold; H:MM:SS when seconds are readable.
**10:55**
